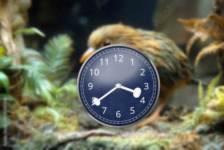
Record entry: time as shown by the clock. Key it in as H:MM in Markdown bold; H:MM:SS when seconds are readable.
**3:39**
